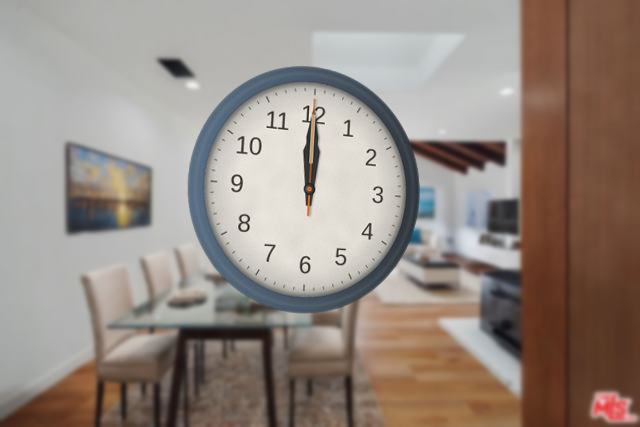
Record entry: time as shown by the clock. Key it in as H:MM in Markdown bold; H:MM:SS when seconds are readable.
**12:00:00**
